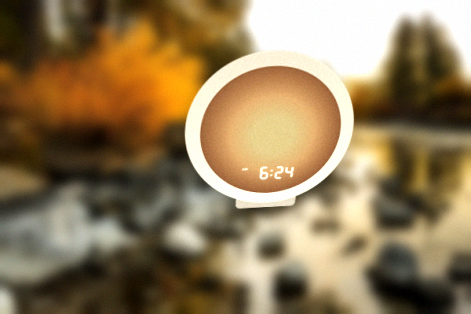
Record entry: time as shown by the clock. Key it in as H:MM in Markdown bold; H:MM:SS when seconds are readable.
**6:24**
